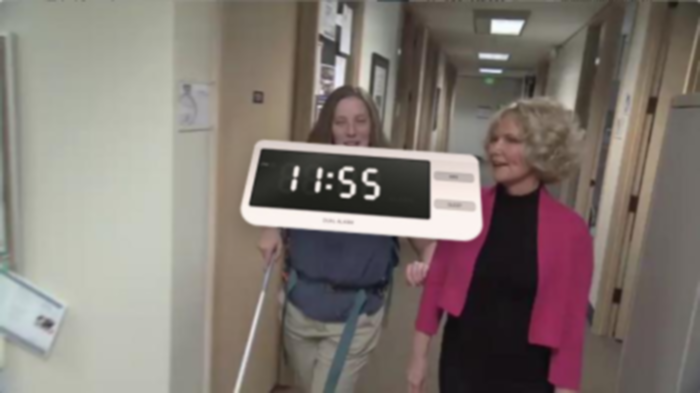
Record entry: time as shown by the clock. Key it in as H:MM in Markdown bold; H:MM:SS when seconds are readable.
**11:55**
